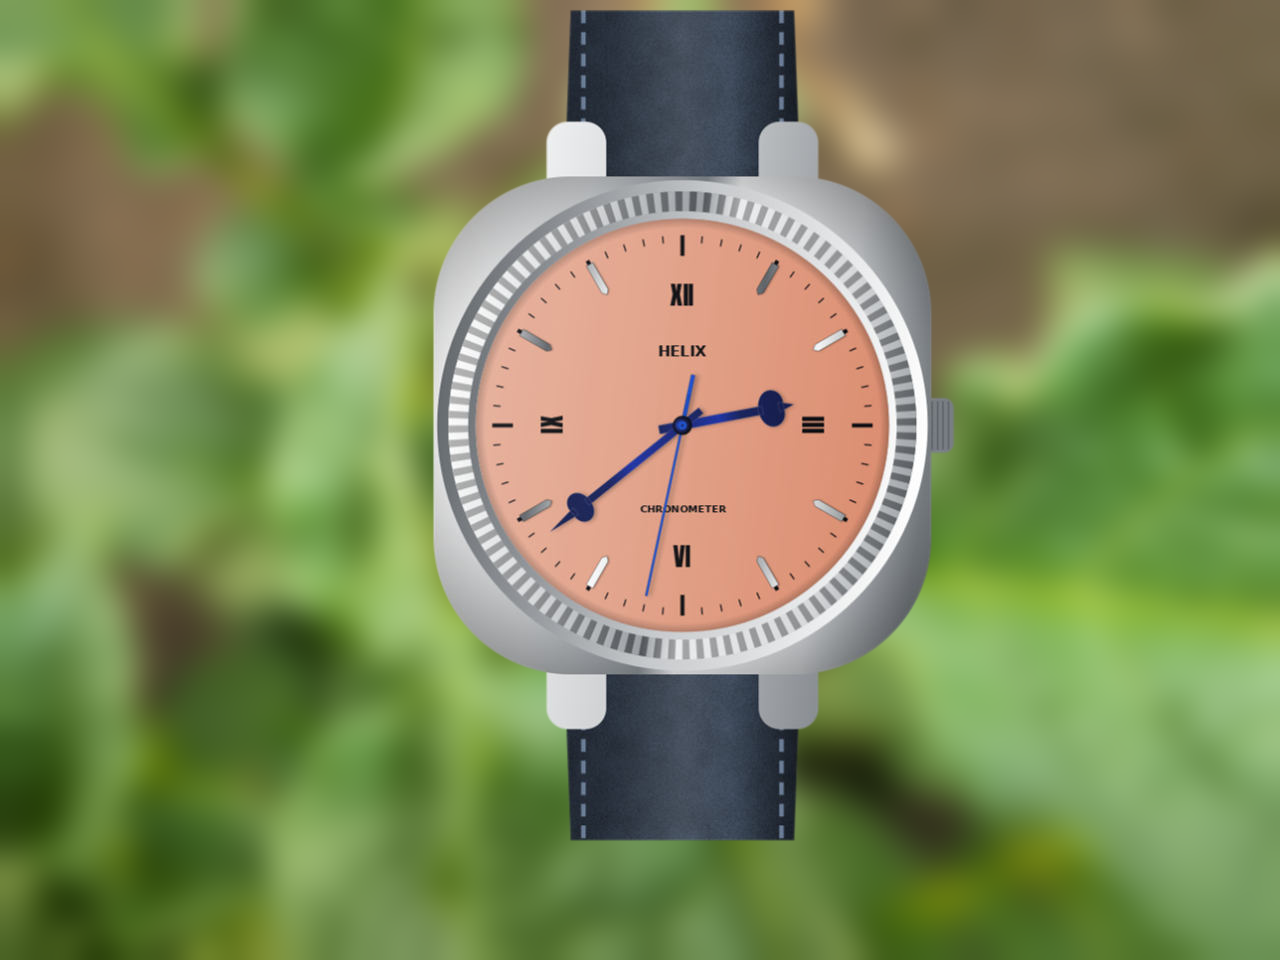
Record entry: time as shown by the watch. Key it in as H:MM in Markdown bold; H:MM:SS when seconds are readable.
**2:38:32**
